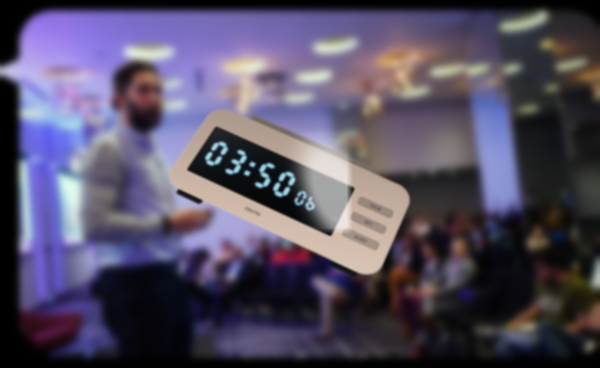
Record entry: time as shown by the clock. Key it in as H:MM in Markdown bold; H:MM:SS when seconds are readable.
**3:50:06**
